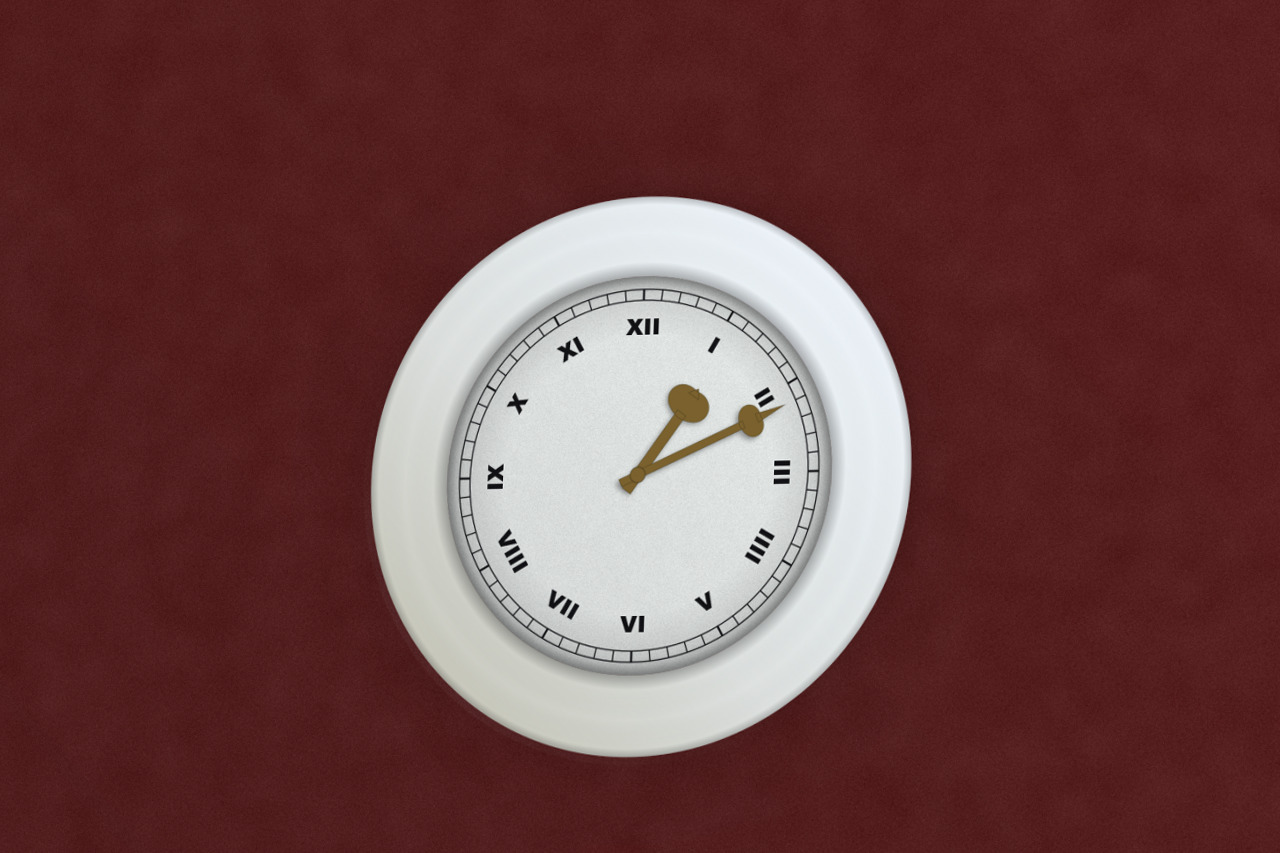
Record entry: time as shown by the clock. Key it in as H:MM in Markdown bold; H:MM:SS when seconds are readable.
**1:11**
